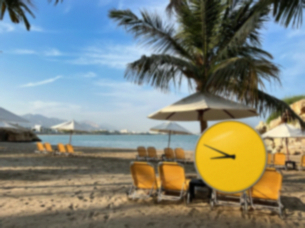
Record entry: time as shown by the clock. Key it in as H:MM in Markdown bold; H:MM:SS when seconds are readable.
**8:49**
